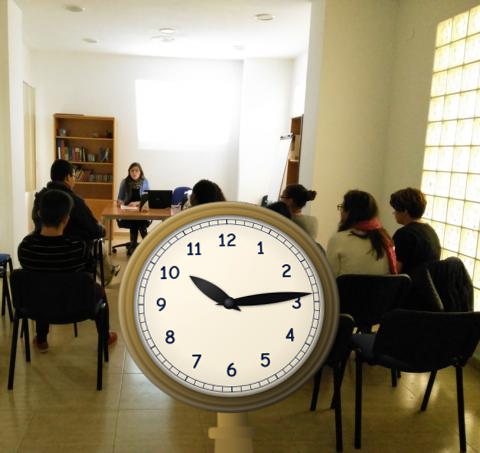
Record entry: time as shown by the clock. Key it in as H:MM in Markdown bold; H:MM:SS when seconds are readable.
**10:14**
